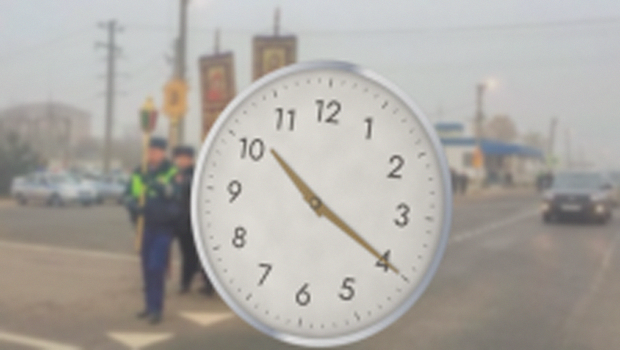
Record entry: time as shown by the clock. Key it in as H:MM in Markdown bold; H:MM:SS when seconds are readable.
**10:20**
